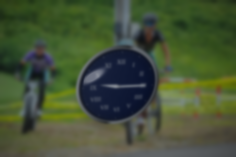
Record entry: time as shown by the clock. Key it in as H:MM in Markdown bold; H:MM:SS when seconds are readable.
**9:15**
